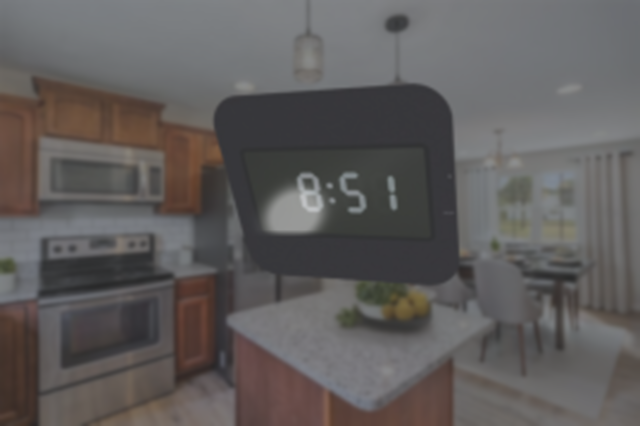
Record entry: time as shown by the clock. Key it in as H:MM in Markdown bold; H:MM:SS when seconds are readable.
**8:51**
